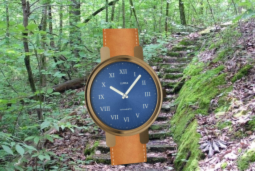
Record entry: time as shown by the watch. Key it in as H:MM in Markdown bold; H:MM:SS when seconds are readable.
**10:07**
